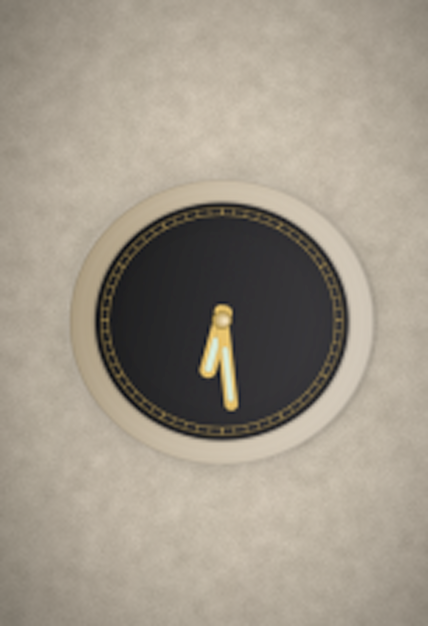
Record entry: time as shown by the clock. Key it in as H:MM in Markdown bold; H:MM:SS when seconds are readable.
**6:29**
